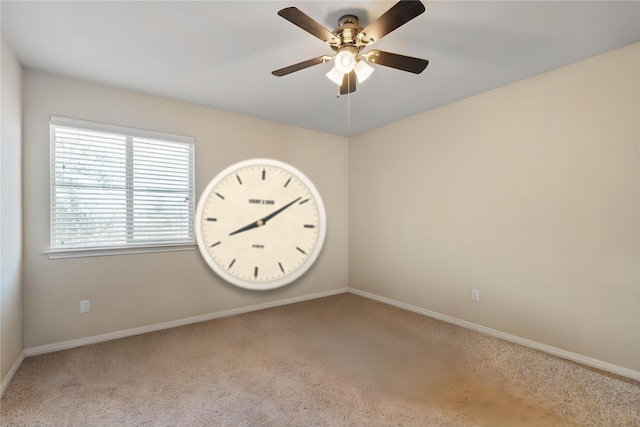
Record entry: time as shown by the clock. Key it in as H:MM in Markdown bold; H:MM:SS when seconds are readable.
**8:09**
